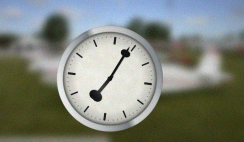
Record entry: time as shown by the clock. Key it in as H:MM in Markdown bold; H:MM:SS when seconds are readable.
**7:04**
